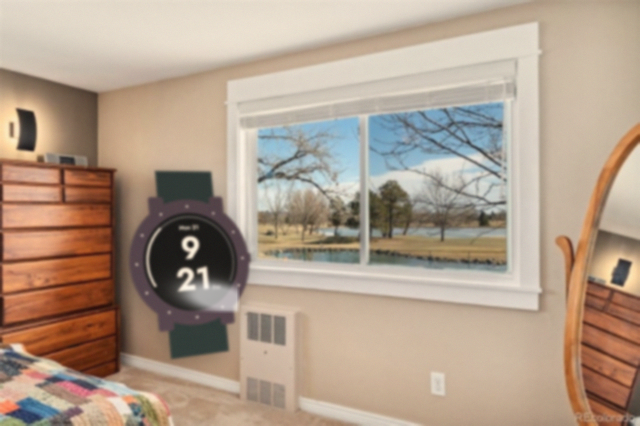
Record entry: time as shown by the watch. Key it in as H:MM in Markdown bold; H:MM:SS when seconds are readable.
**9:21**
